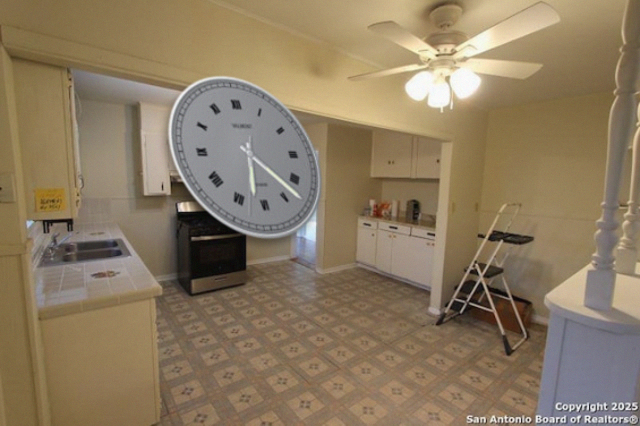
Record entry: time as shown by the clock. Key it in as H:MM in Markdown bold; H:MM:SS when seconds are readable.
**6:22:33**
